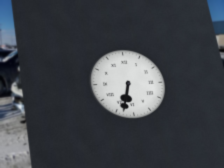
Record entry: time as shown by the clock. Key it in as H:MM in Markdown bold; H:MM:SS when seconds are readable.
**6:33**
